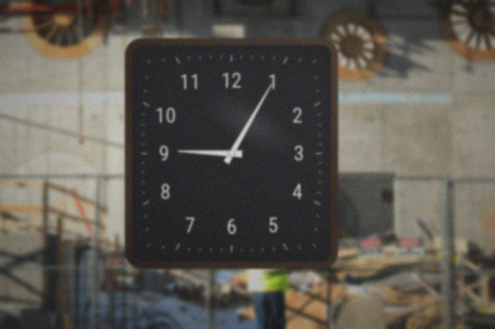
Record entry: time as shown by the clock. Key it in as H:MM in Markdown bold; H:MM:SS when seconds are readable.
**9:05**
